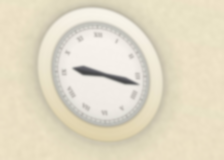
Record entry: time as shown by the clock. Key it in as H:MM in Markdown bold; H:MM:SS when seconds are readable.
**9:17**
